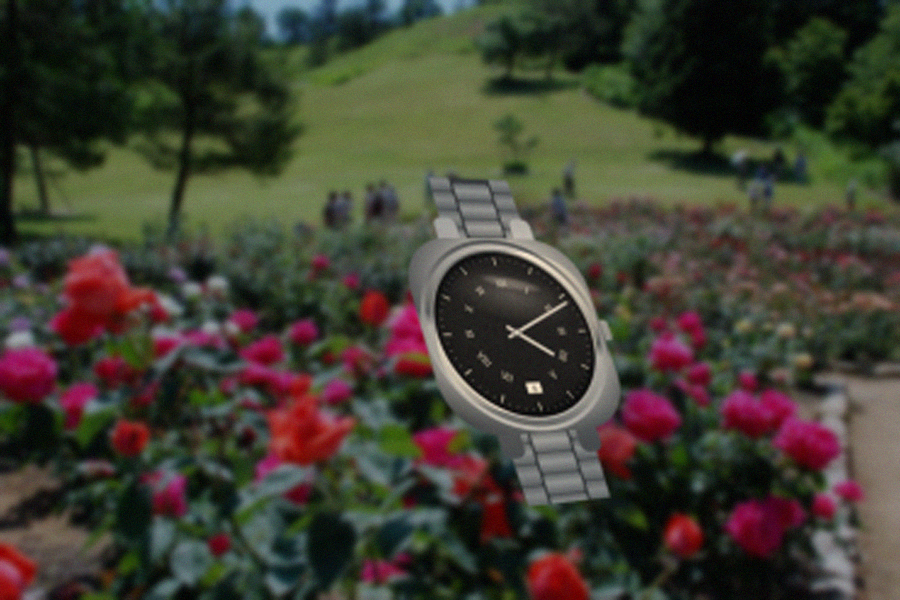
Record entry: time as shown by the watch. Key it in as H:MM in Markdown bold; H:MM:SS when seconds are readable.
**4:11**
